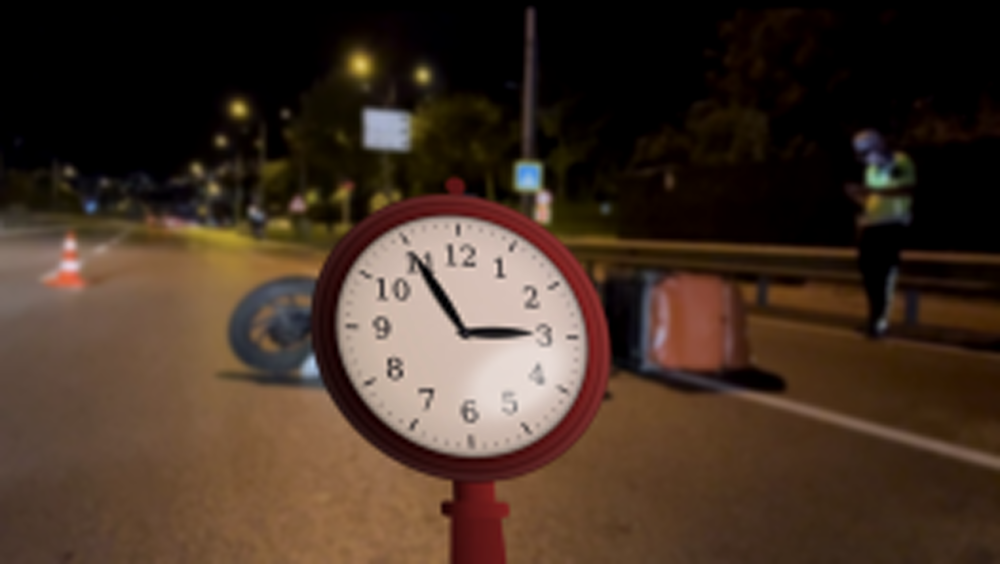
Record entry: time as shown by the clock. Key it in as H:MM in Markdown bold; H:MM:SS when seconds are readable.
**2:55**
